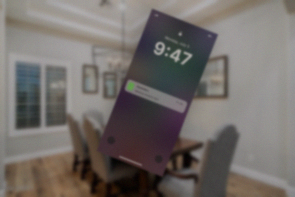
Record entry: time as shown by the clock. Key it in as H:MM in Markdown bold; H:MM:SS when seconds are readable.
**9:47**
